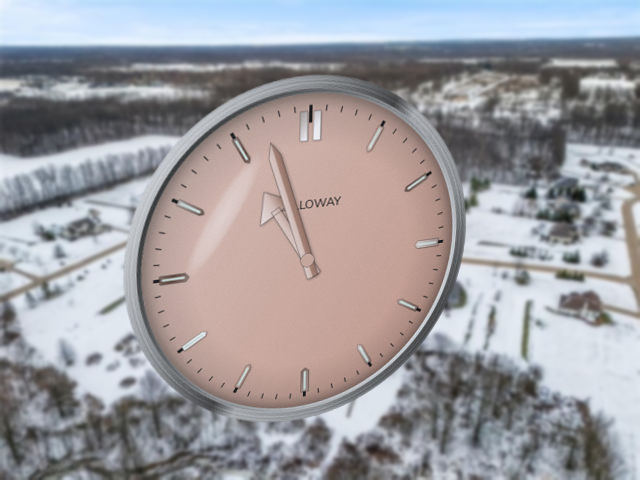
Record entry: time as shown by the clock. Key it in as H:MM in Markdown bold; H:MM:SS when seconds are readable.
**10:57**
